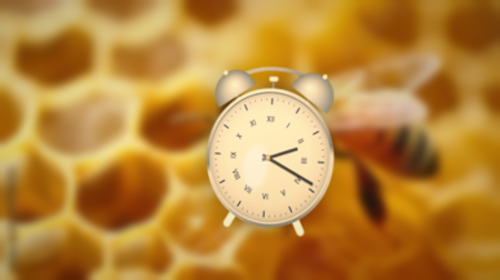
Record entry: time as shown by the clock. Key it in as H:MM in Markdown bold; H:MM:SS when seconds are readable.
**2:19**
